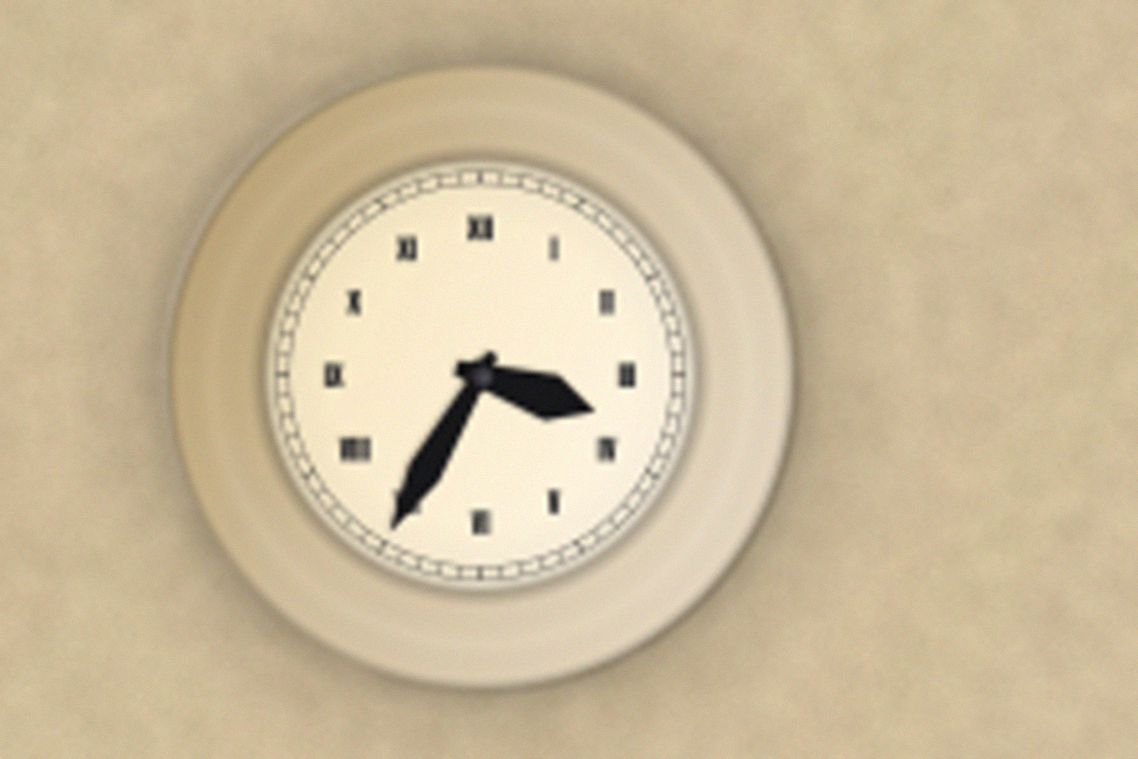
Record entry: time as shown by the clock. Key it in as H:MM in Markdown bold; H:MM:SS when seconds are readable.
**3:35**
